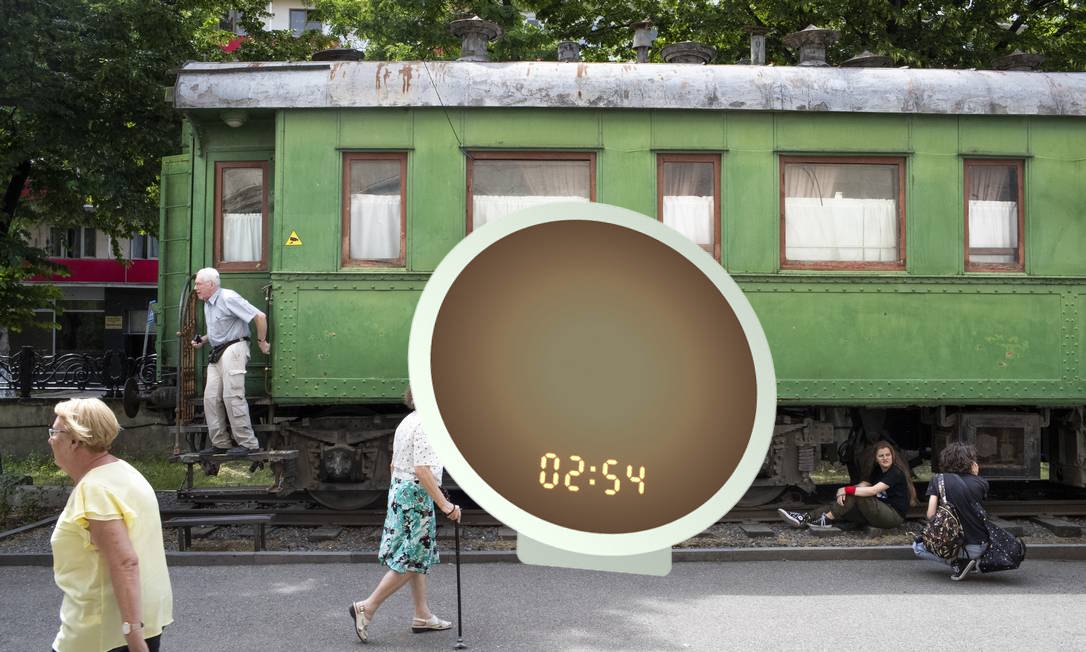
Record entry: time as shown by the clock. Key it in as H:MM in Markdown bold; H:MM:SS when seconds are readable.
**2:54**
